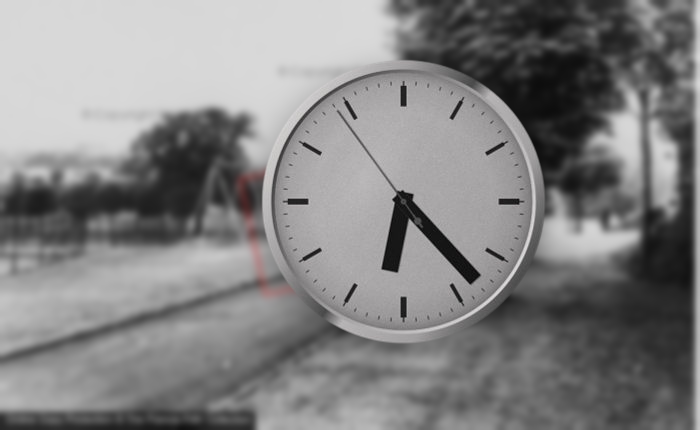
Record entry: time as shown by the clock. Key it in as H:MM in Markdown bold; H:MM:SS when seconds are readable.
**6:22:54**
